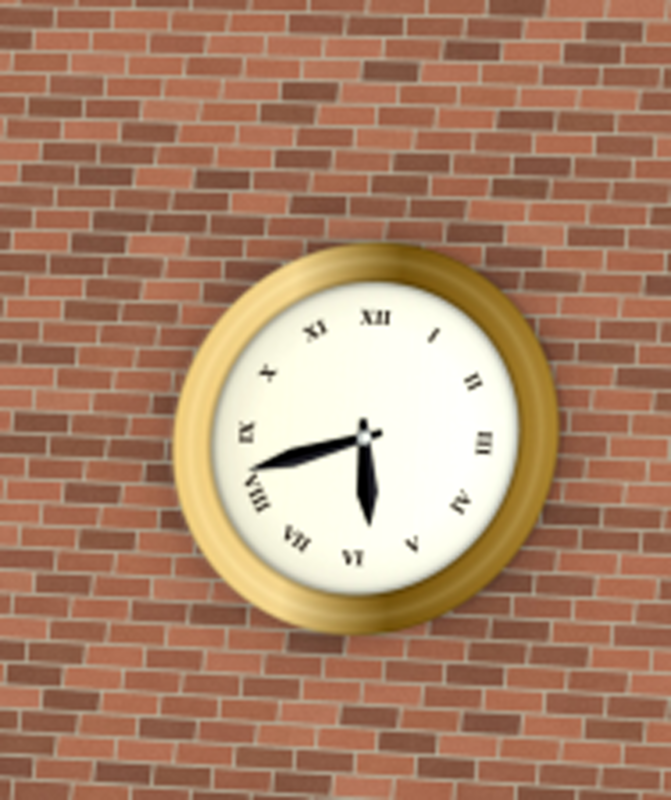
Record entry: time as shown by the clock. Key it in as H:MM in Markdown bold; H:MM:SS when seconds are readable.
**5:42**
